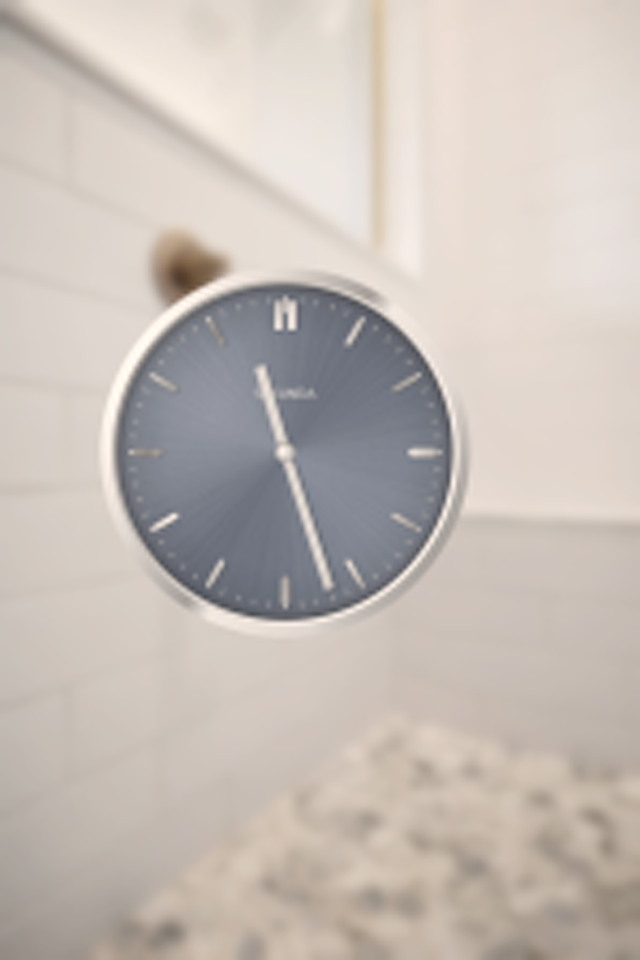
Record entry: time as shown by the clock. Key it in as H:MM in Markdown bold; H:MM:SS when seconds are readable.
**11:27**
